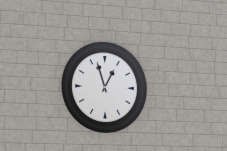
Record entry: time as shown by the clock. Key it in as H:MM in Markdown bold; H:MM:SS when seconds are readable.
**12:57**
